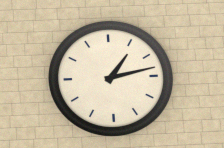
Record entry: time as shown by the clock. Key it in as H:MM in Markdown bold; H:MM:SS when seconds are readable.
**1:13**
